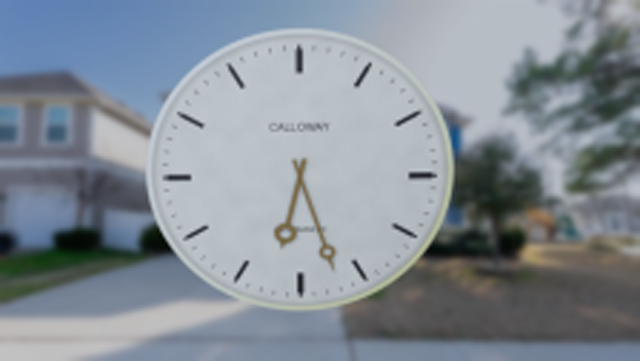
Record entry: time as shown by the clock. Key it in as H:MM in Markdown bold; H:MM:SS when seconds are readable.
**6:27**
